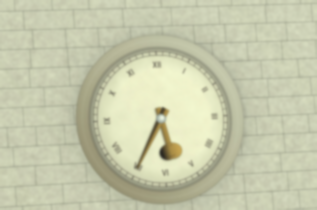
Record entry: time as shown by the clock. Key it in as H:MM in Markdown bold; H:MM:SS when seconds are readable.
**5:35**
